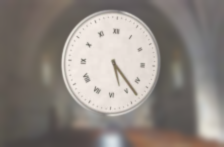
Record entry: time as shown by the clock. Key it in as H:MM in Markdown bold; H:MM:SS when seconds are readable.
**5:23**
